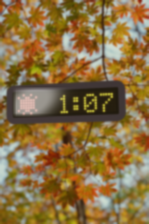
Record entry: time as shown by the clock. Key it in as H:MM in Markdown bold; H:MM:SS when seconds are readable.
**1:07**
